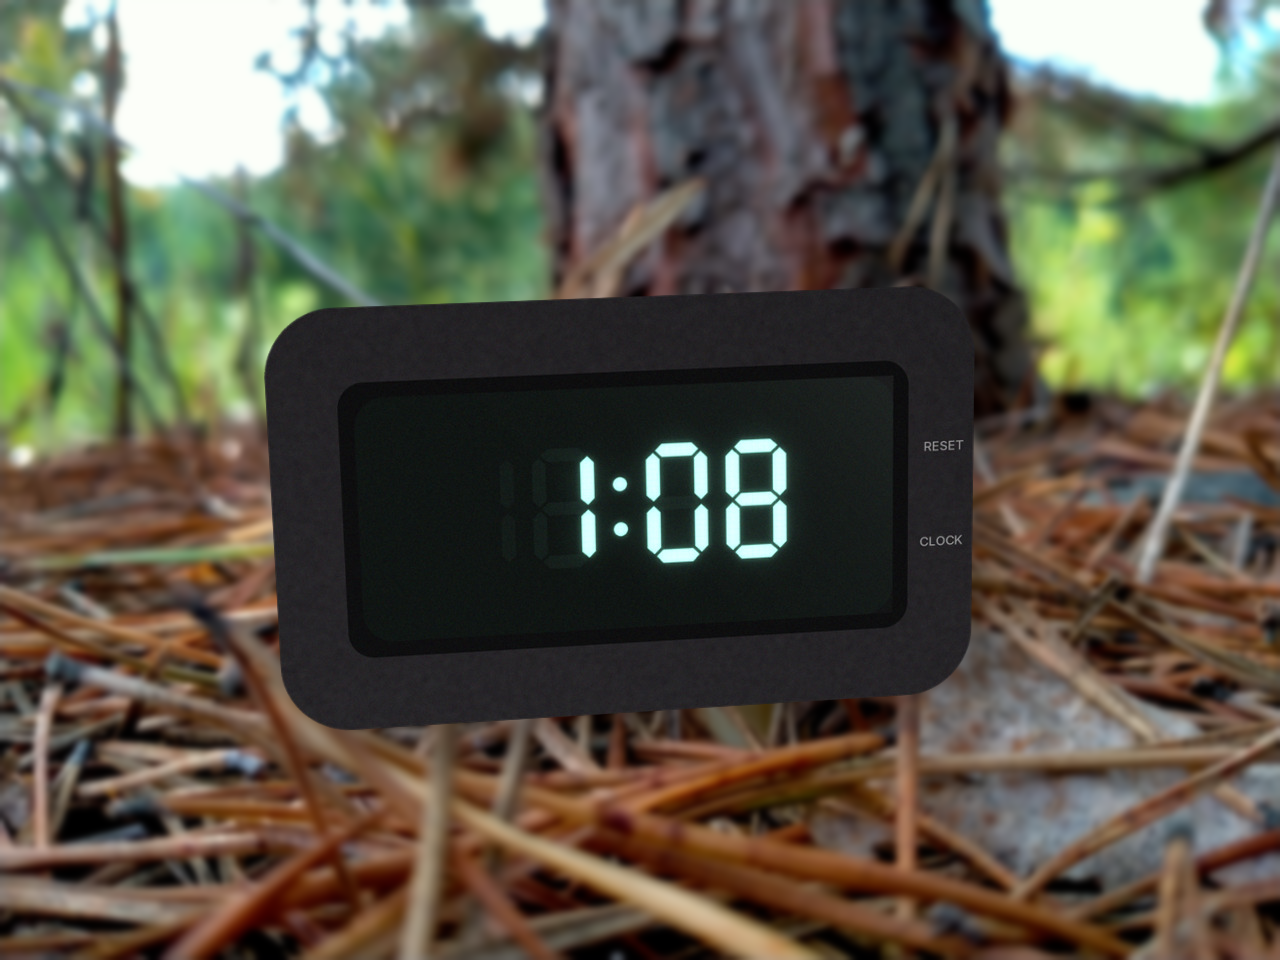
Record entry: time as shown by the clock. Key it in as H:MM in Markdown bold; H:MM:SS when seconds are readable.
**1:08**
